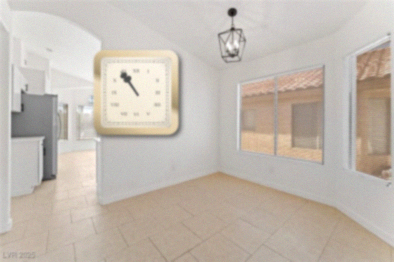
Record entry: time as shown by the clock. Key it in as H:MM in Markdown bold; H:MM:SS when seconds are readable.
**10:54**
